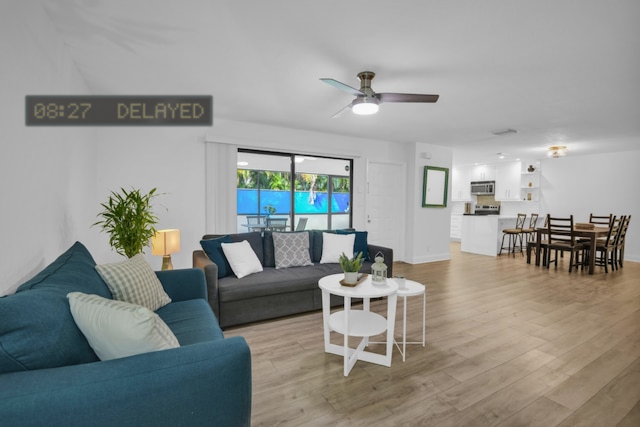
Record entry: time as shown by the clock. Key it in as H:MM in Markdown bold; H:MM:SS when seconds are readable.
**8:27**
